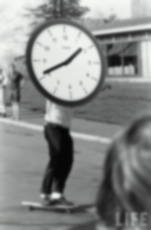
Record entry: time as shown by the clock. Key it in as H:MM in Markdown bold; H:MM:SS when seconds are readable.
**1:41**
